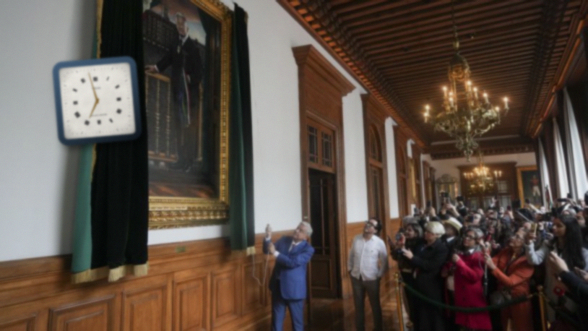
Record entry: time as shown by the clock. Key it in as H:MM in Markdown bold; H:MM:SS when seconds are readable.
**6:58**
